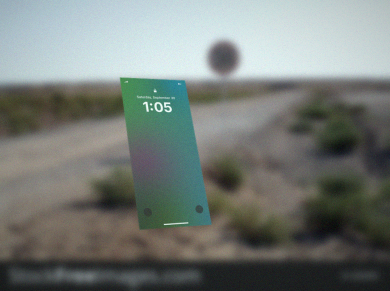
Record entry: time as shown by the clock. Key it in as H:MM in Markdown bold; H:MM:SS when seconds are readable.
**1:05**
